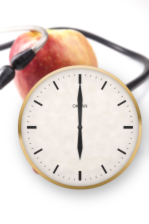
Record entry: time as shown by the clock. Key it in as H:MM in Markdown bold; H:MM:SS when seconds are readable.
**6:00**
